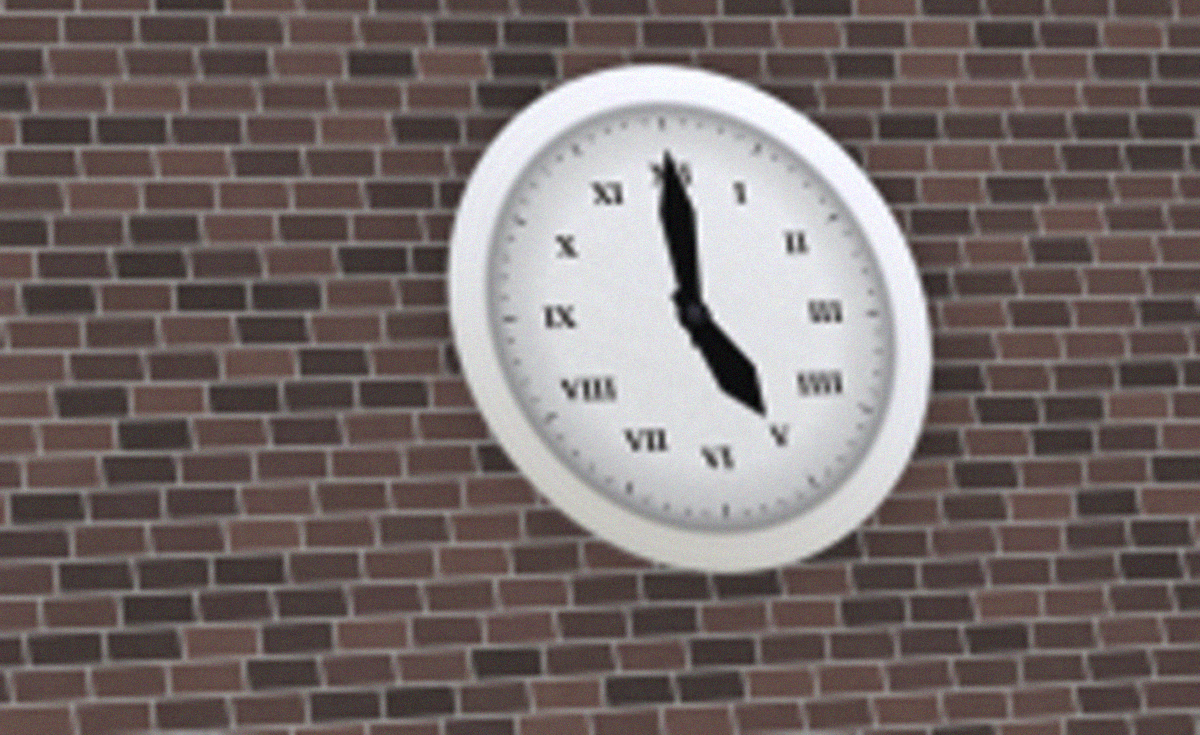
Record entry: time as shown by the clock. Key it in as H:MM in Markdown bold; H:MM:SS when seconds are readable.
**5:00**
